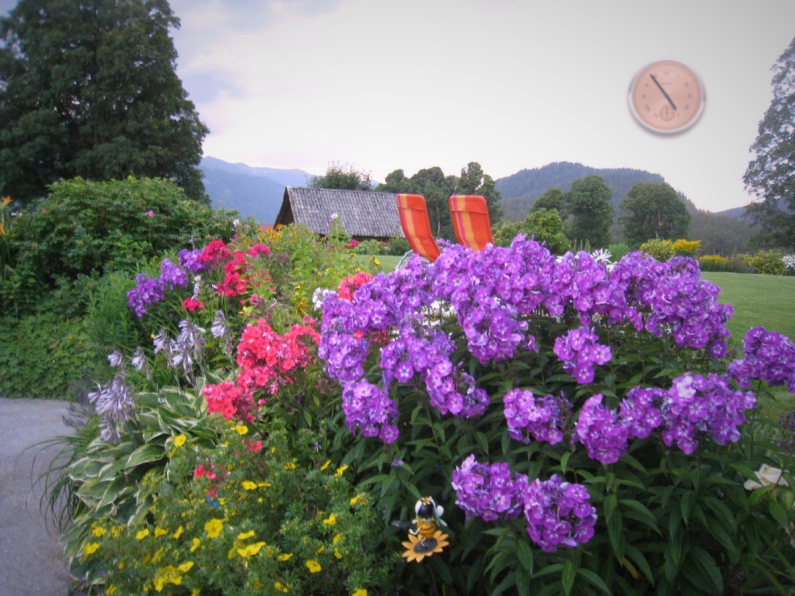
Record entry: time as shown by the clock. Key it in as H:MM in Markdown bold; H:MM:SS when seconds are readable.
**4:54**
